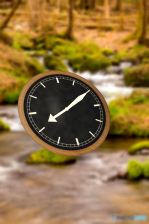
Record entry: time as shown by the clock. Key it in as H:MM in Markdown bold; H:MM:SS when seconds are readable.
**8:10**
